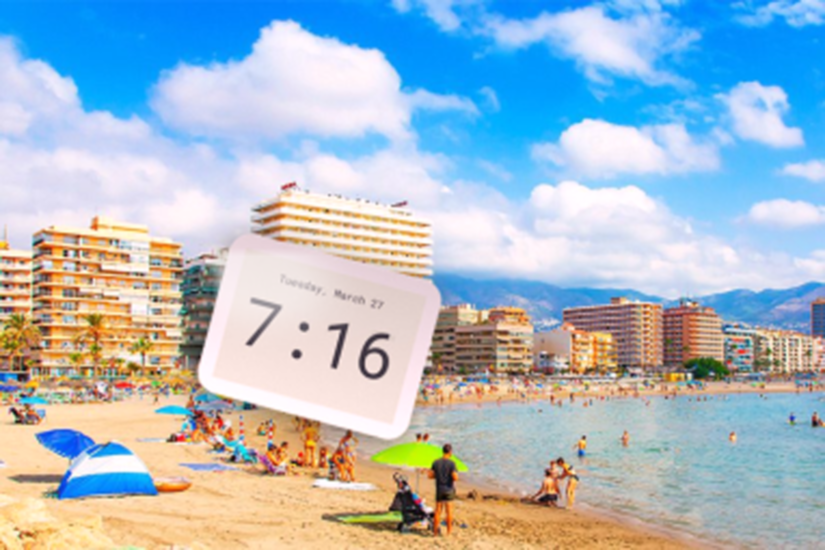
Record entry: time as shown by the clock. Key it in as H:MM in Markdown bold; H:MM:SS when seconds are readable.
**7:16**
